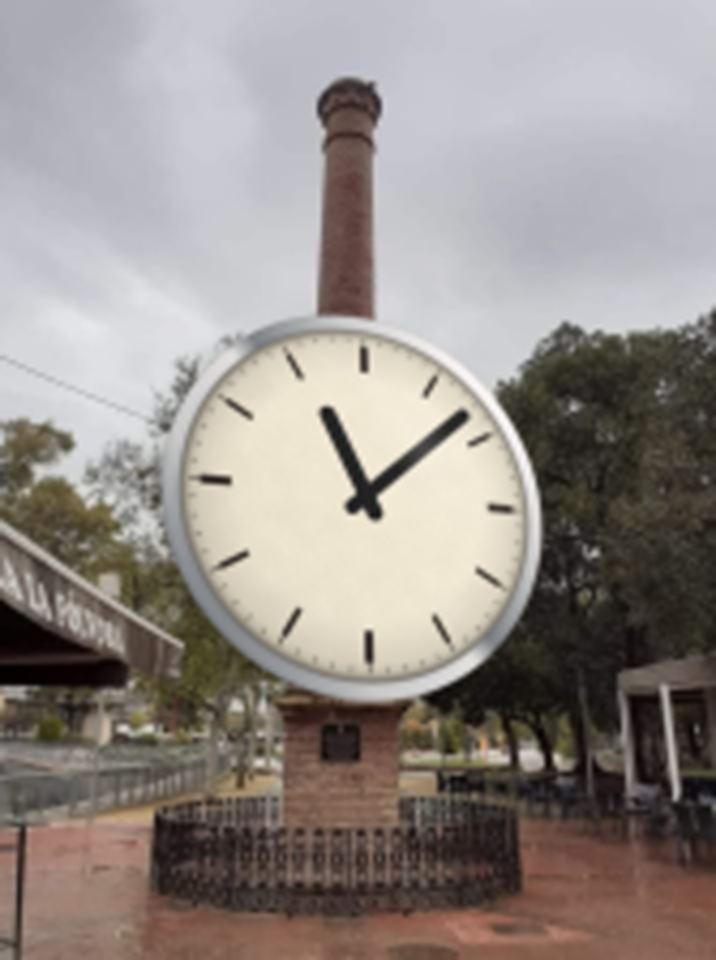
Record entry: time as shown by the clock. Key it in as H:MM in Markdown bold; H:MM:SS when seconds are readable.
**11:08**
